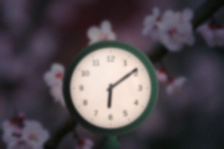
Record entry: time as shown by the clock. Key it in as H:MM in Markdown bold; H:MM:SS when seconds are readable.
**6:09**
